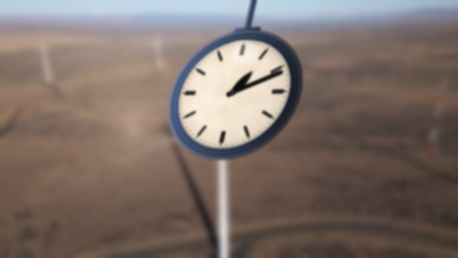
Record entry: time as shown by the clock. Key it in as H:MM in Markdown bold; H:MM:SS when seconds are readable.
**1:11**
